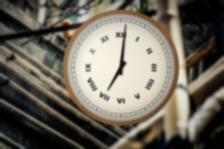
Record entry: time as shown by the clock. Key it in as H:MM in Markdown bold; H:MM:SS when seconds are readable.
**7:01**
